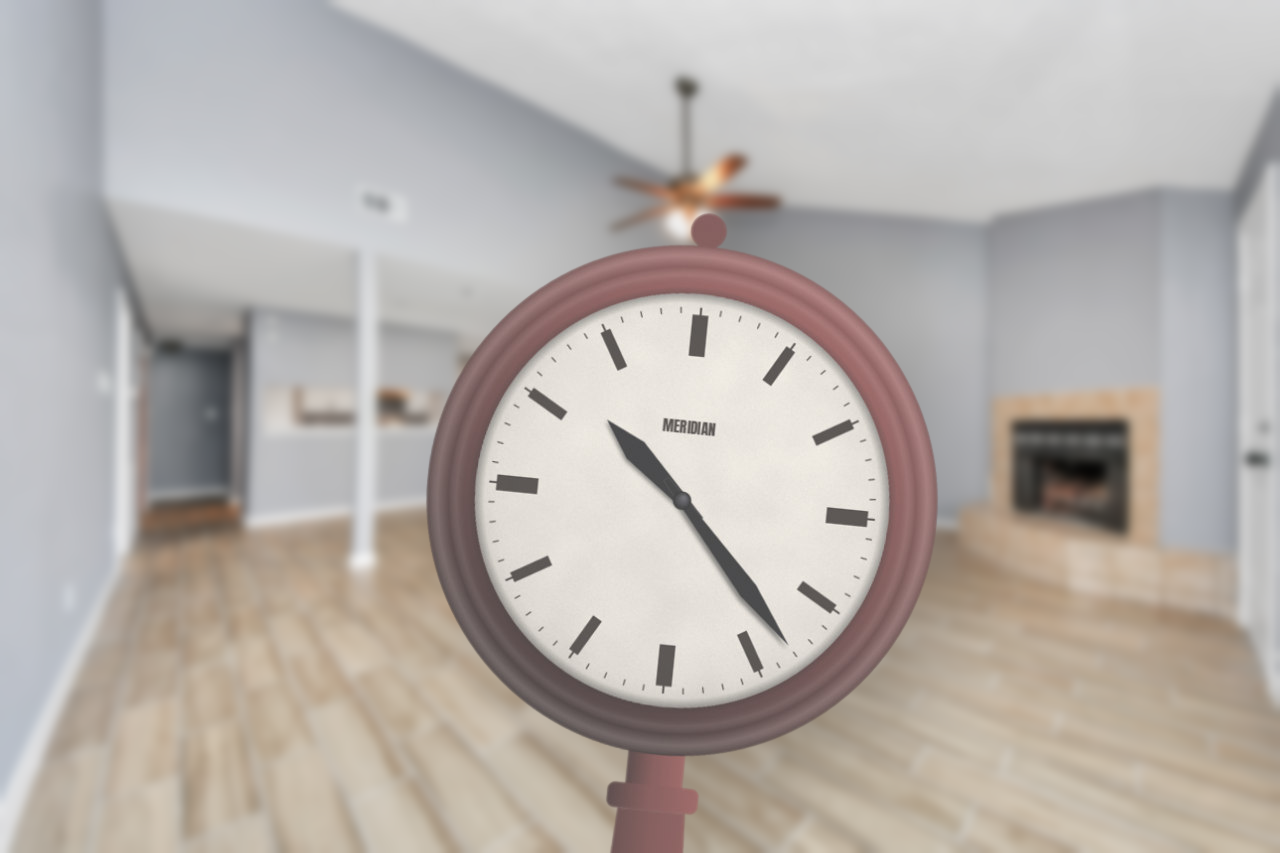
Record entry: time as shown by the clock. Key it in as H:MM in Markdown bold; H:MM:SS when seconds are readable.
**10:23**
